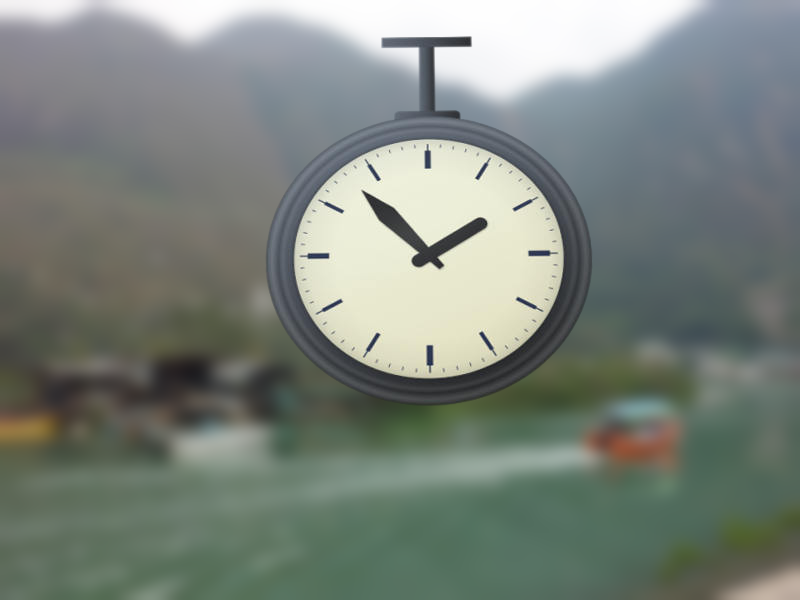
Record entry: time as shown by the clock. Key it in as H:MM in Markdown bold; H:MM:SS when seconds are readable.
**1:53**
